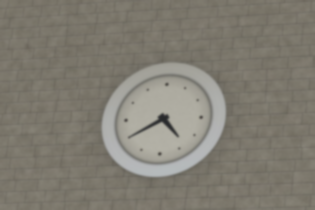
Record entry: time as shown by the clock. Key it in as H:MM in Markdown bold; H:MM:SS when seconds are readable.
**4:40**
